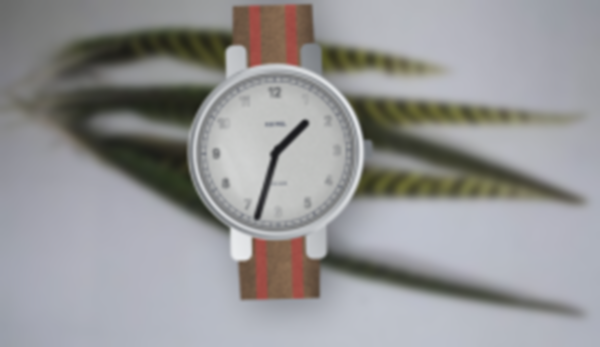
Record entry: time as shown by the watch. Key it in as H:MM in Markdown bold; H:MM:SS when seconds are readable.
**1:33**
